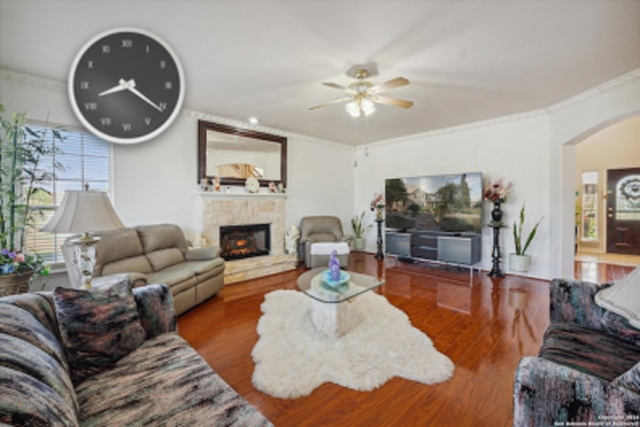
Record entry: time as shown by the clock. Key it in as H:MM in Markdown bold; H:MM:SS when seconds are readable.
**8:21**
